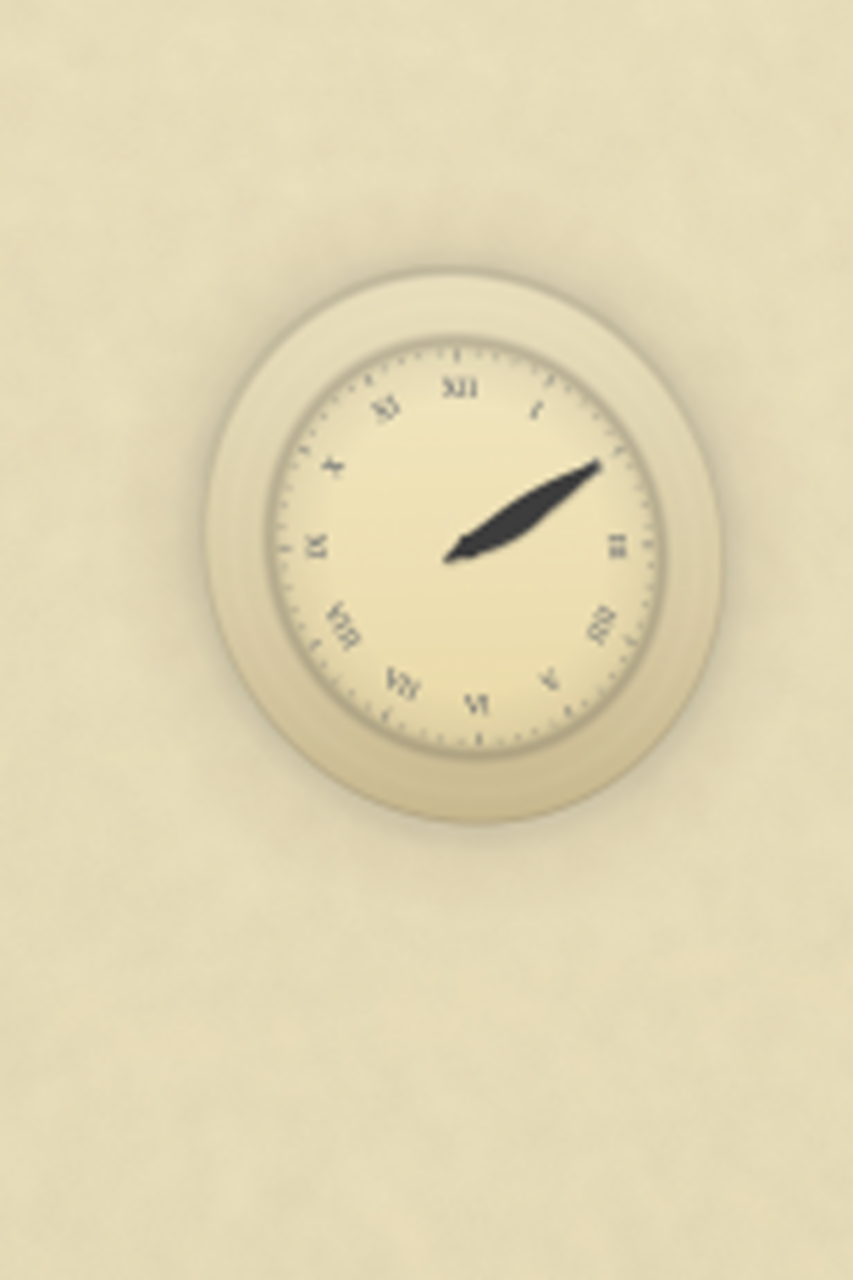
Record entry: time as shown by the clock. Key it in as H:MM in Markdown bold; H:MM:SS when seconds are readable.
**2:10**
